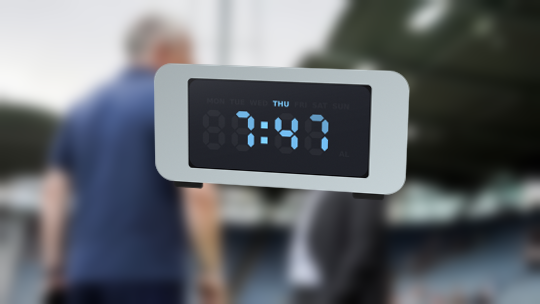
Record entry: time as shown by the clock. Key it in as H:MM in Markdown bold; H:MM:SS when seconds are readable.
**7:47**
